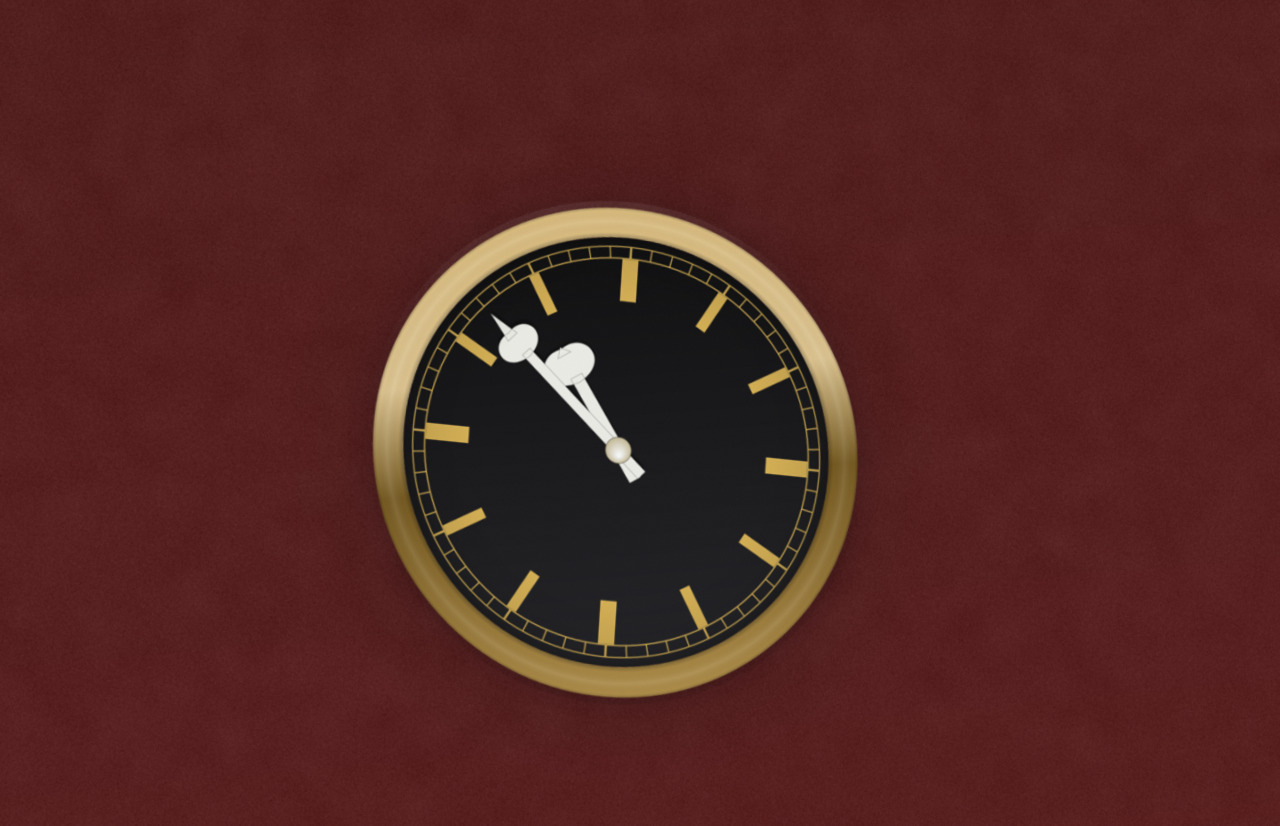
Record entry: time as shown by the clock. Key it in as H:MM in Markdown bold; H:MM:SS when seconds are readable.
**10:52**
